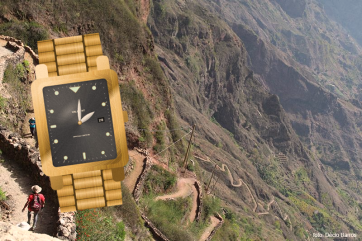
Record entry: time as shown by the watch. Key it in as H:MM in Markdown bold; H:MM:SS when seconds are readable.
**2:01**
